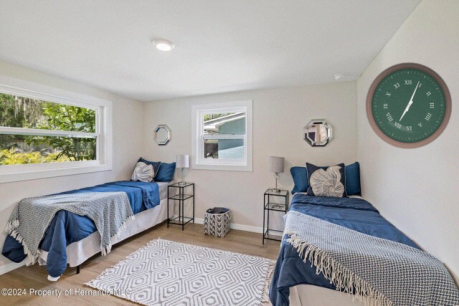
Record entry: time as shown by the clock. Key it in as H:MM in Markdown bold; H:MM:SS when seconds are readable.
**7:04**
